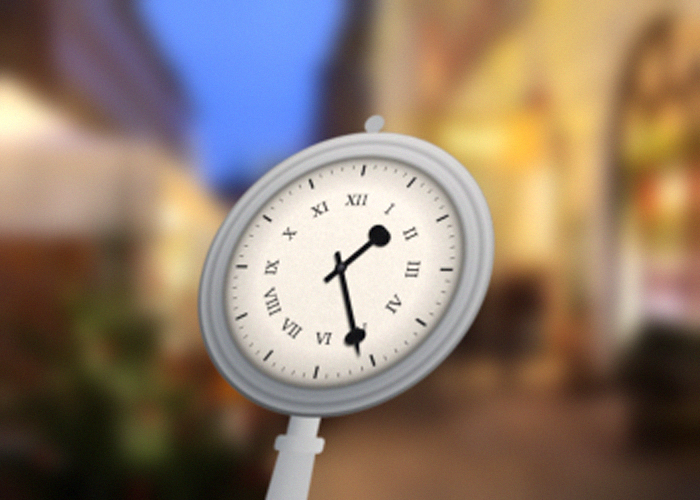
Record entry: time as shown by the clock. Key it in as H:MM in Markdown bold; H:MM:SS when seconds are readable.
**1:26**
